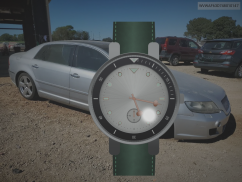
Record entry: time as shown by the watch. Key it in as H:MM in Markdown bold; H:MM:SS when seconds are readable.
**5:17**
